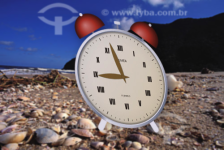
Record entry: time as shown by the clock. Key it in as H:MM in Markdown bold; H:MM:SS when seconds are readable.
**8:57**
